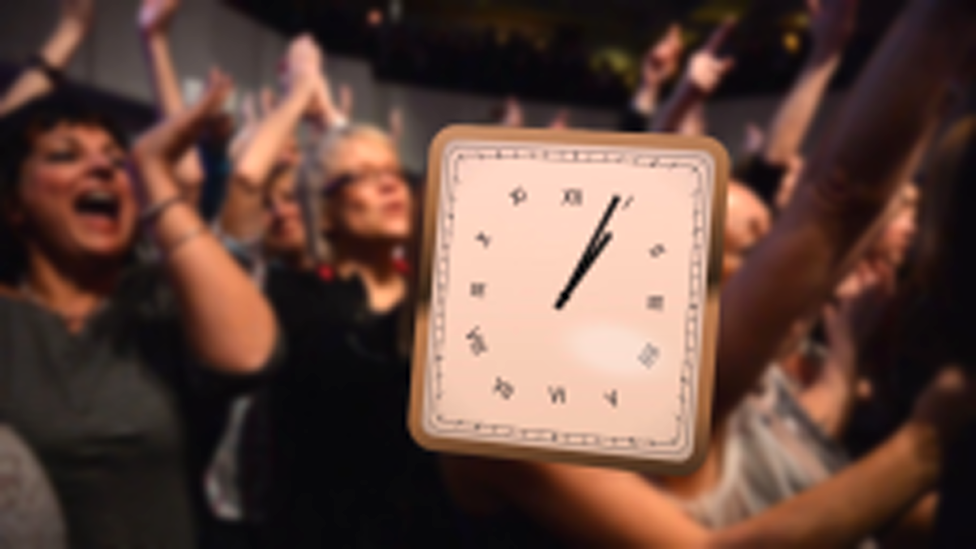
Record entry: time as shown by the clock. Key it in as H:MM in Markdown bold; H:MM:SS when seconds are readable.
**1:04**
